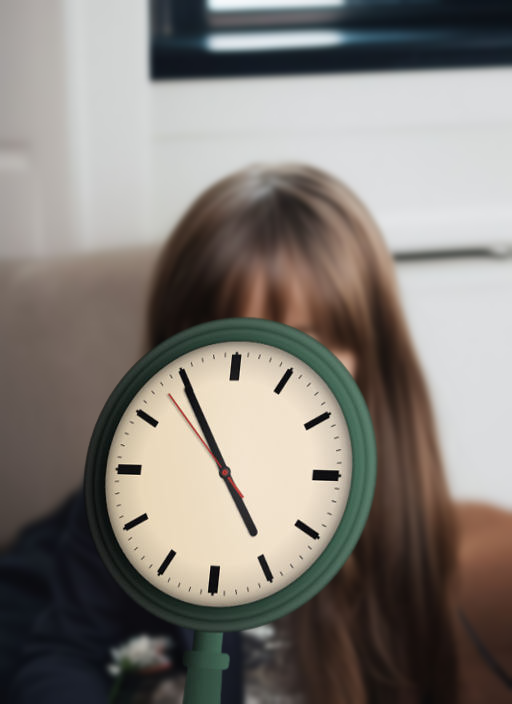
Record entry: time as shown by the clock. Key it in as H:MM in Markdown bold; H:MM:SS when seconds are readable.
**4:54:53**
